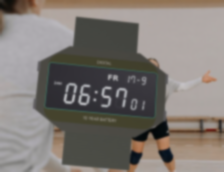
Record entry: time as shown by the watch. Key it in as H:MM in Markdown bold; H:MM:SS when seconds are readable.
**6:57:01**
